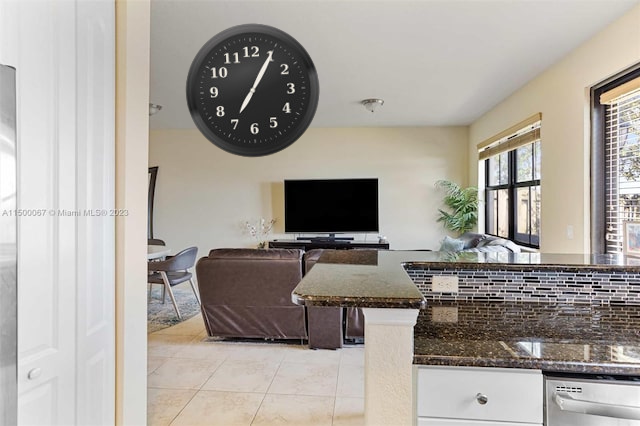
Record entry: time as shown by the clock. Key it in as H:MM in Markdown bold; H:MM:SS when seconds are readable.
**7:05**
